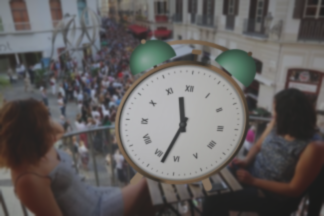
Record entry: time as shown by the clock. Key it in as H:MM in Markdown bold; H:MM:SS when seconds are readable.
**11:33**
